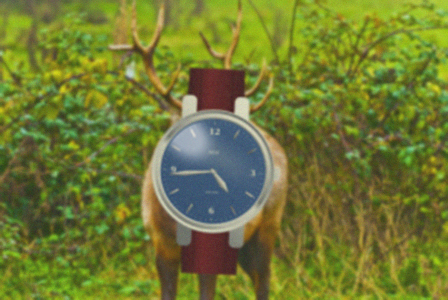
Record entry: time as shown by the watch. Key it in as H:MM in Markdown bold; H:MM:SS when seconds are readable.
**4:44**
